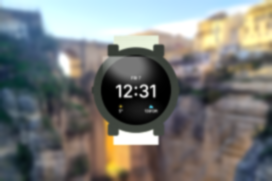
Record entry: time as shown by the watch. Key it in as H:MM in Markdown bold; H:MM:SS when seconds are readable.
**12:31**
